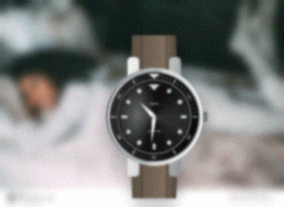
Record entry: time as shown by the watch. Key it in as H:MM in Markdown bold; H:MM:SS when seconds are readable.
**10:31**
